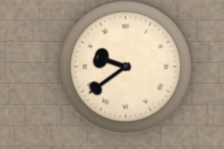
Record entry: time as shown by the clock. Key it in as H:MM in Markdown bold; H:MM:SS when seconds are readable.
**9:39**
